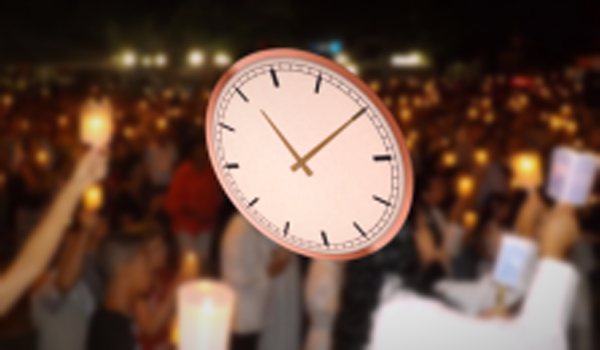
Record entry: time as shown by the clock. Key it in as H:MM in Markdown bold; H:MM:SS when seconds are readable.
**11:10**
